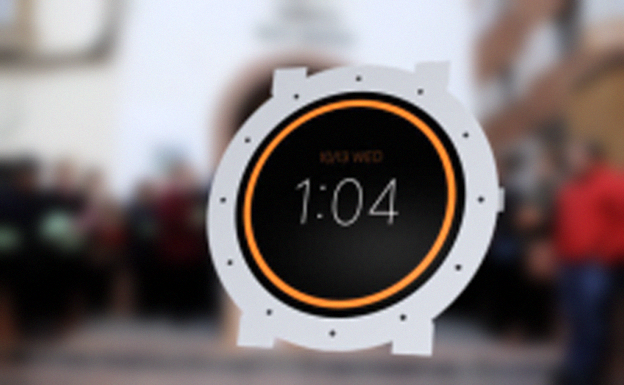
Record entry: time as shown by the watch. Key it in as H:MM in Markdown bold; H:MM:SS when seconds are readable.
**1:04**
